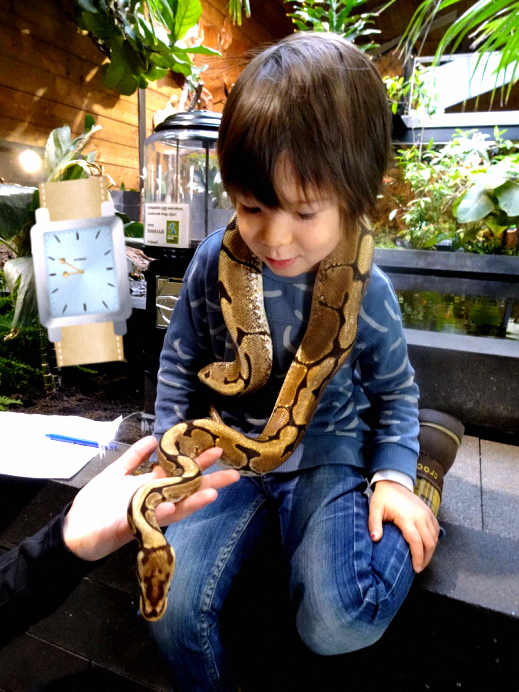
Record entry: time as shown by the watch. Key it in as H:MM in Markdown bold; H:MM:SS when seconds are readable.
**8:51**
